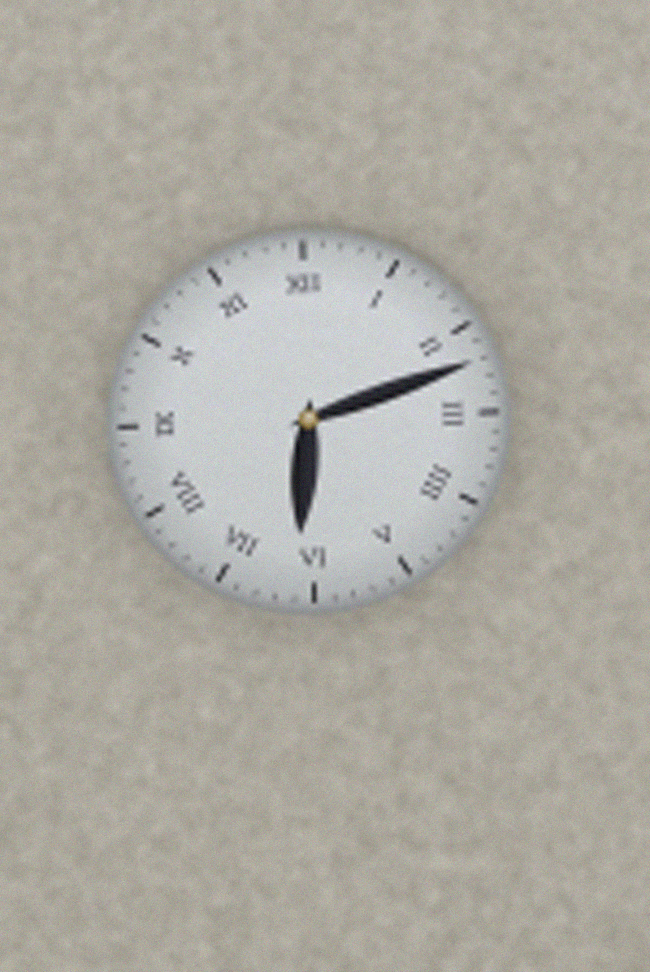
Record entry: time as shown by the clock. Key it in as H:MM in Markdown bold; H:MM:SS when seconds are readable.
**6:12**
